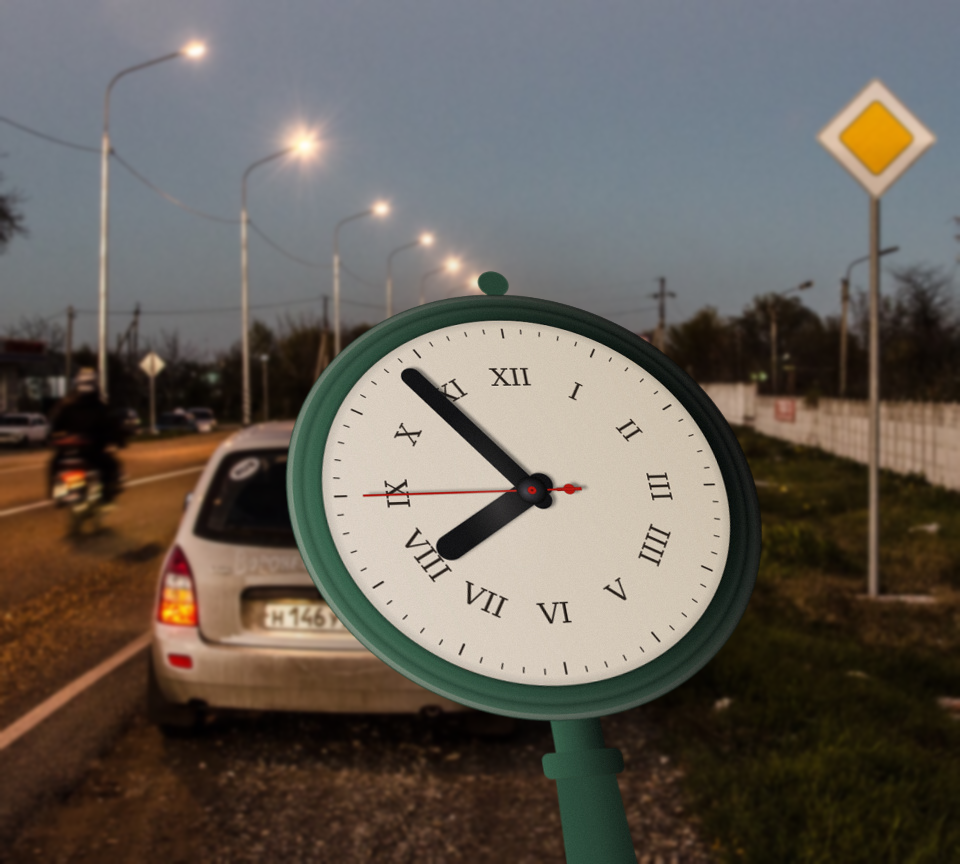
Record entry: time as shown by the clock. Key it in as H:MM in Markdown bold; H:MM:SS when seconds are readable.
**7:53:45**
